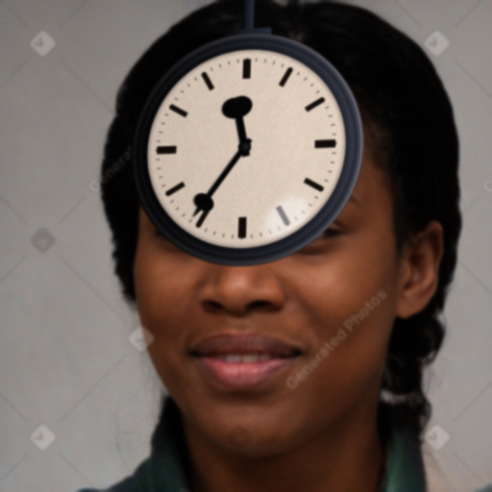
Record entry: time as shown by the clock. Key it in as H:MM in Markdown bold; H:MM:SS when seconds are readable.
**11:36**
